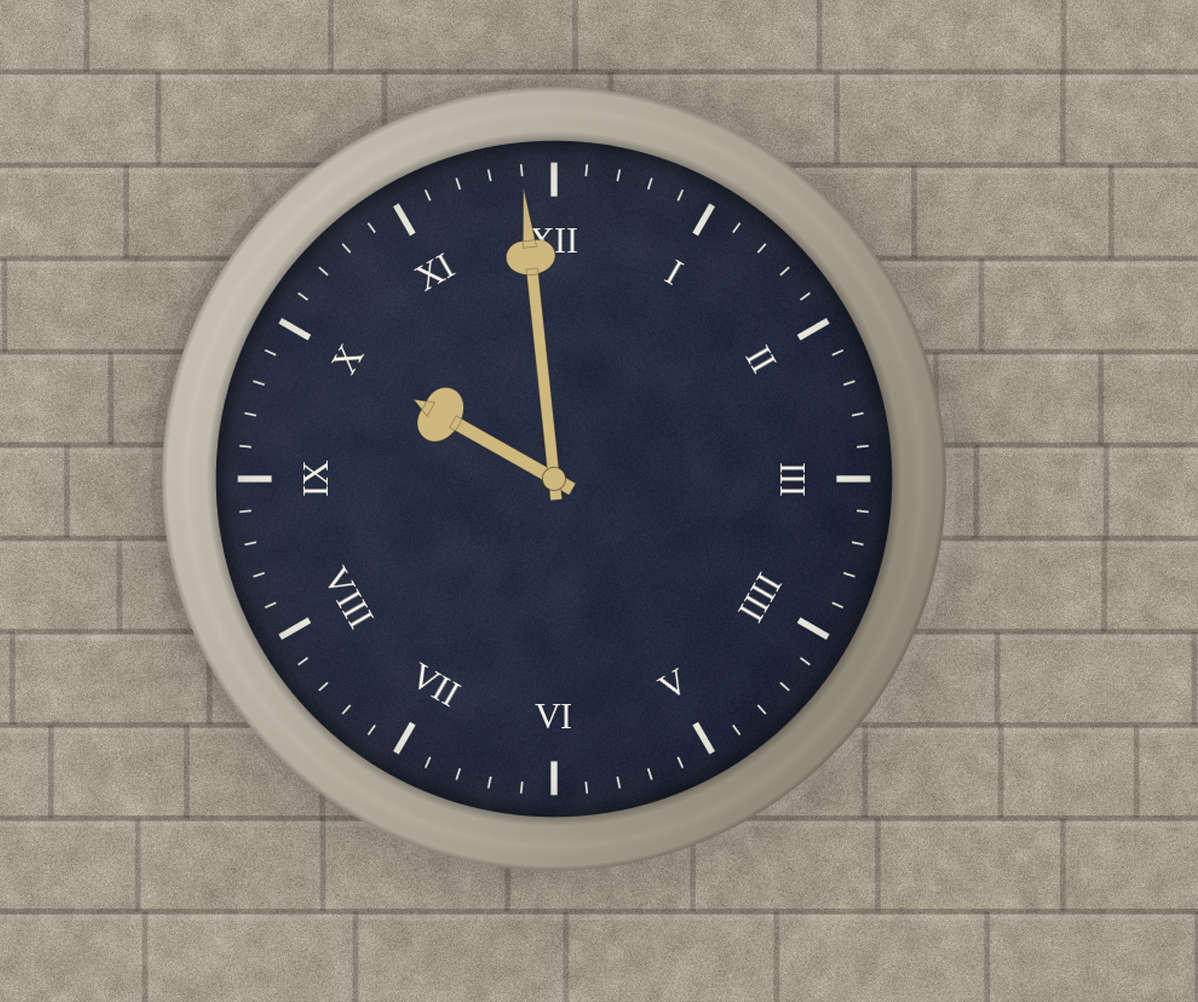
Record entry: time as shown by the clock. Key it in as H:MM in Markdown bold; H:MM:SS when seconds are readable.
**9:59**
